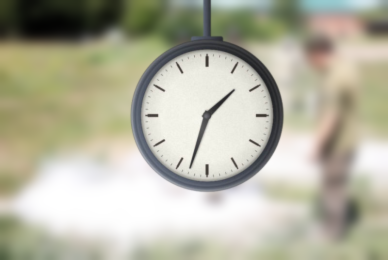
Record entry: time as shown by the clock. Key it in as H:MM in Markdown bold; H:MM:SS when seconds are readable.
**1:33**
